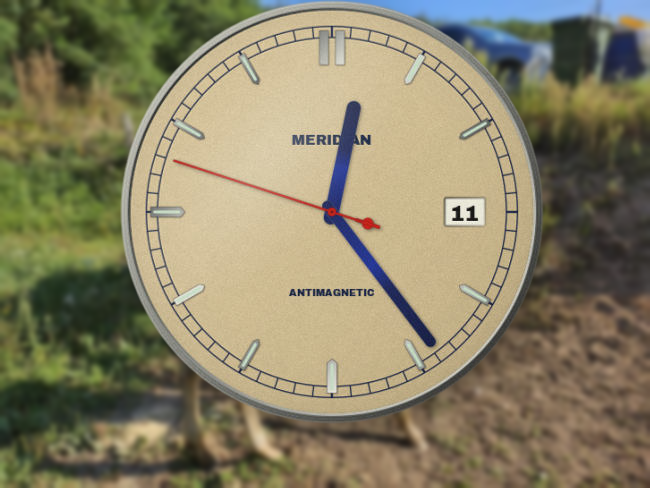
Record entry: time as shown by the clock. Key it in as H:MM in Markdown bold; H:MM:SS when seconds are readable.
**12:23:48**
